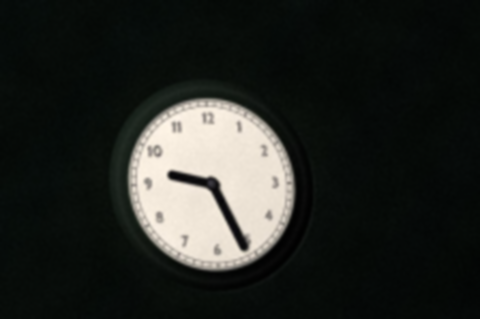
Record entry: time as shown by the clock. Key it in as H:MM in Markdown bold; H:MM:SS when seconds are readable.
**9:26**
